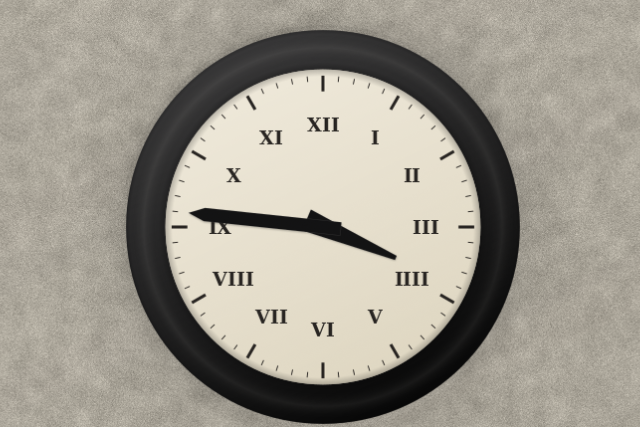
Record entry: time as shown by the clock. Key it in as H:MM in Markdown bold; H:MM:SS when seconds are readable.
**3:46**
